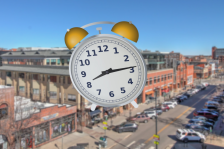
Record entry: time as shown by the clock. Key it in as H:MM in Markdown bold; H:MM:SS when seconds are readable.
**8:14**
